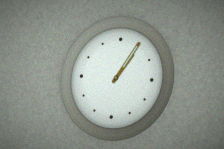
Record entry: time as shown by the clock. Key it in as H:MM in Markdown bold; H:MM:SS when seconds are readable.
**1:05**
